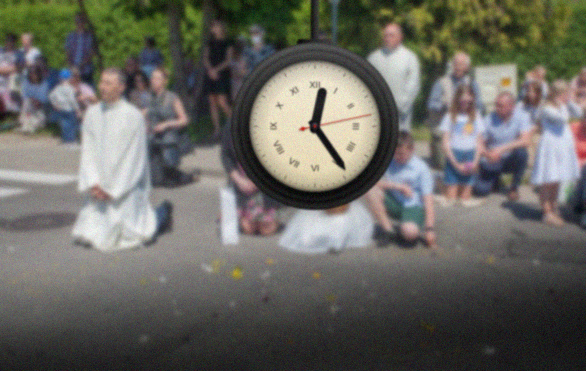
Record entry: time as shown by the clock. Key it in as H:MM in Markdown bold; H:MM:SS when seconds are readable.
**12:24:13**
